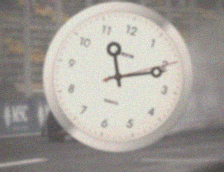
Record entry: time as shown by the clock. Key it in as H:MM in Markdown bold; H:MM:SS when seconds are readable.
**11:11:10**
